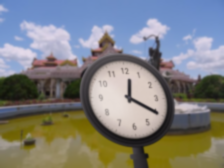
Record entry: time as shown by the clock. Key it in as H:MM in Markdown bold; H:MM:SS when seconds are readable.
**12:20**
